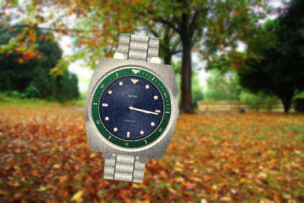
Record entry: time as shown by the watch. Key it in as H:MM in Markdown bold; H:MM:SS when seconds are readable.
**3:16**
